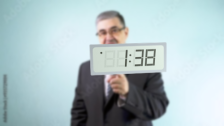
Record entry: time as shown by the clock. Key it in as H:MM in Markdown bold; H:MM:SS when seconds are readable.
**1:38**
